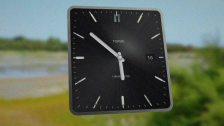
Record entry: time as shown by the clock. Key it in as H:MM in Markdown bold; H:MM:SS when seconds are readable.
**5:52**
